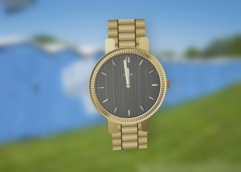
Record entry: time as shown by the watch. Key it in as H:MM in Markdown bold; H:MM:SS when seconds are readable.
**11:59**
